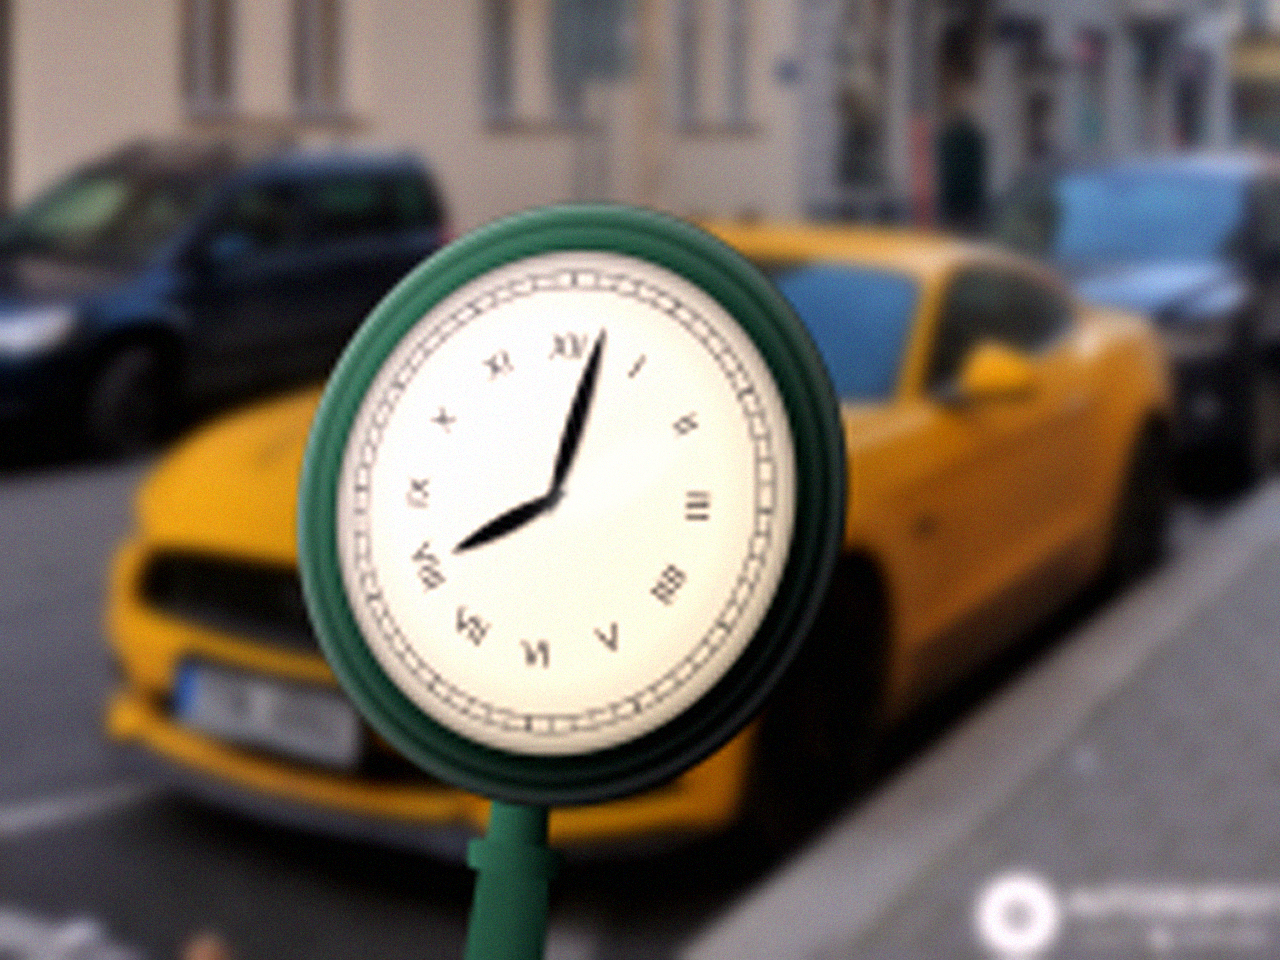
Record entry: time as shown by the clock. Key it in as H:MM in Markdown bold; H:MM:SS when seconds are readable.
**8:02**
